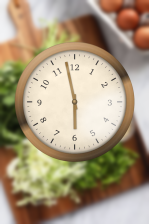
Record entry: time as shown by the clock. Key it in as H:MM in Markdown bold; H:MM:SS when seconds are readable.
**5:58**
